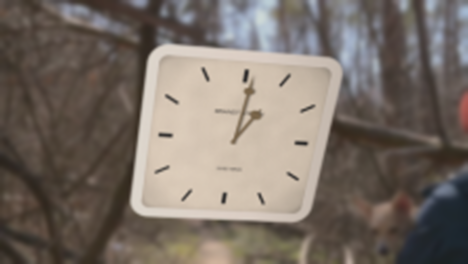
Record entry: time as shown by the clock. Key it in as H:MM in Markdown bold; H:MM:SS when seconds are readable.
**1:01**
